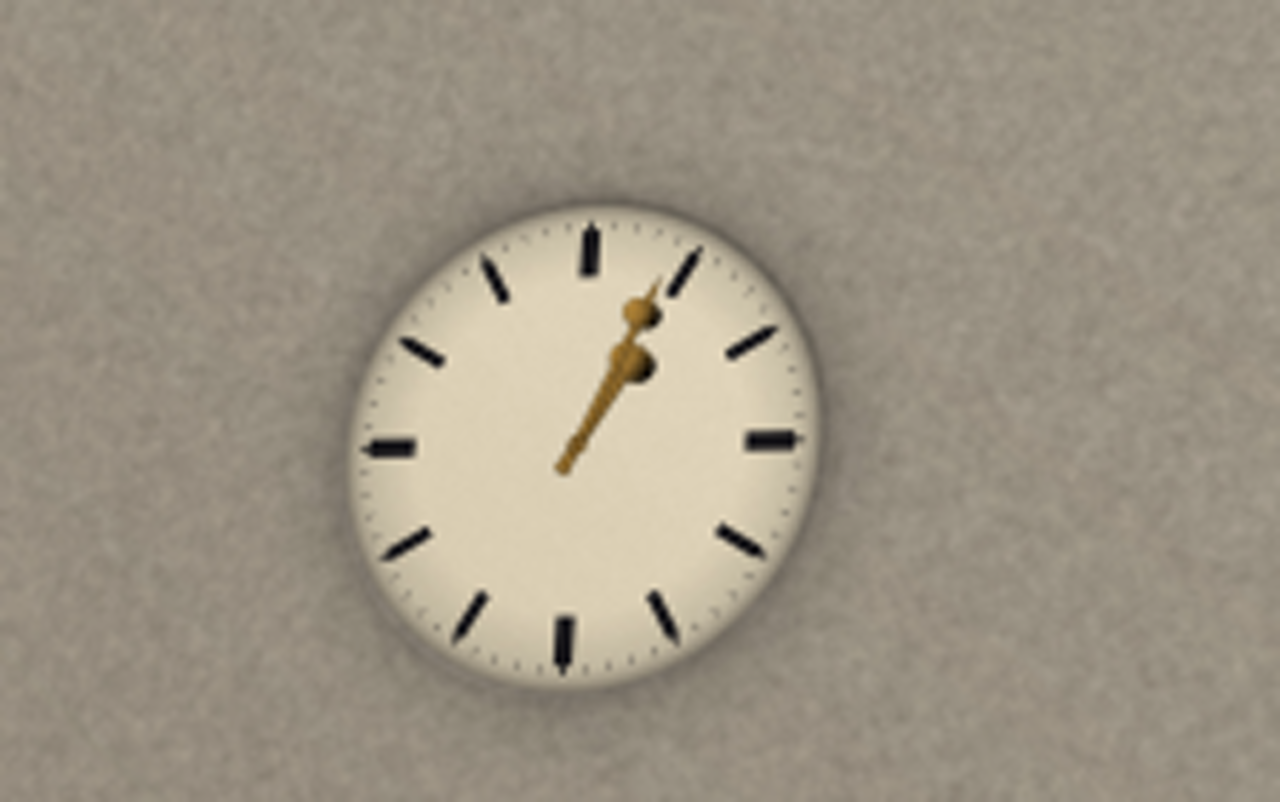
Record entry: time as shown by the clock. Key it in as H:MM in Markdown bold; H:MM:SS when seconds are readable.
**1:04**
